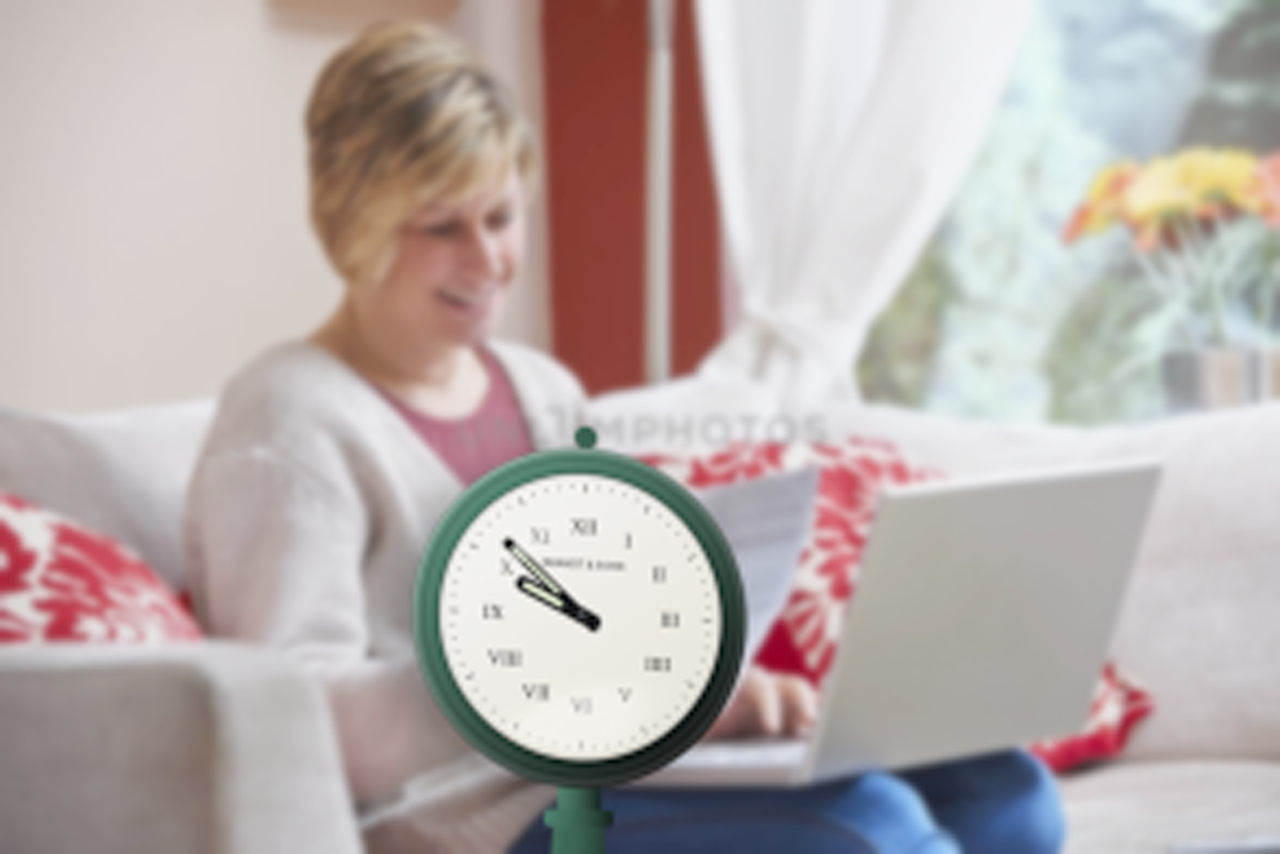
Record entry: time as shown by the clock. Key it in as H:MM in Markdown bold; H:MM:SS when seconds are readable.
**9:52**
